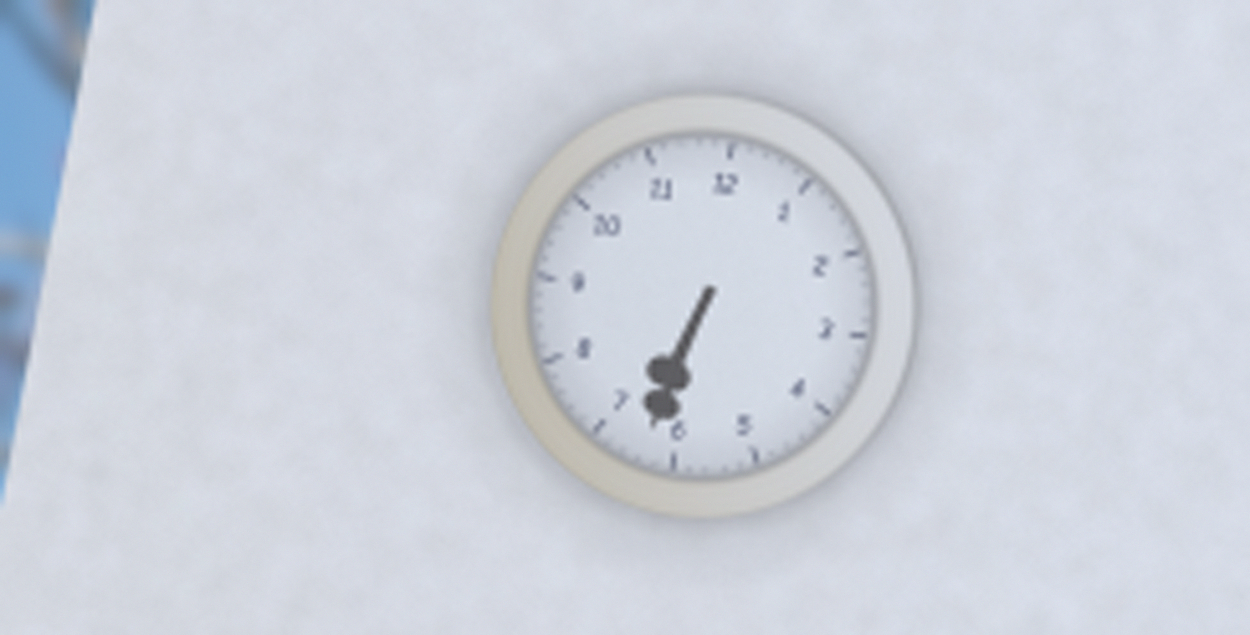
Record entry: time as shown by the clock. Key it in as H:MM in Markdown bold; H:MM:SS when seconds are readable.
**6:32**
